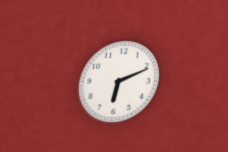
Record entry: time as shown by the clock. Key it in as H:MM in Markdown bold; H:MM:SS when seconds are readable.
**6:11**
